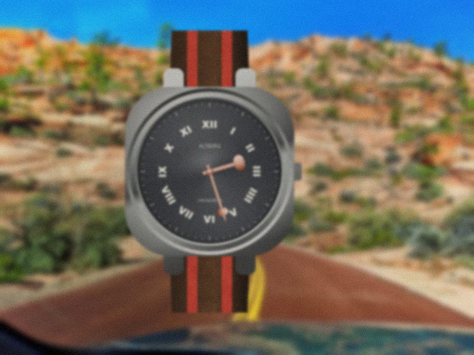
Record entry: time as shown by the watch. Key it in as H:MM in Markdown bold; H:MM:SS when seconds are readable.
**2:27**
